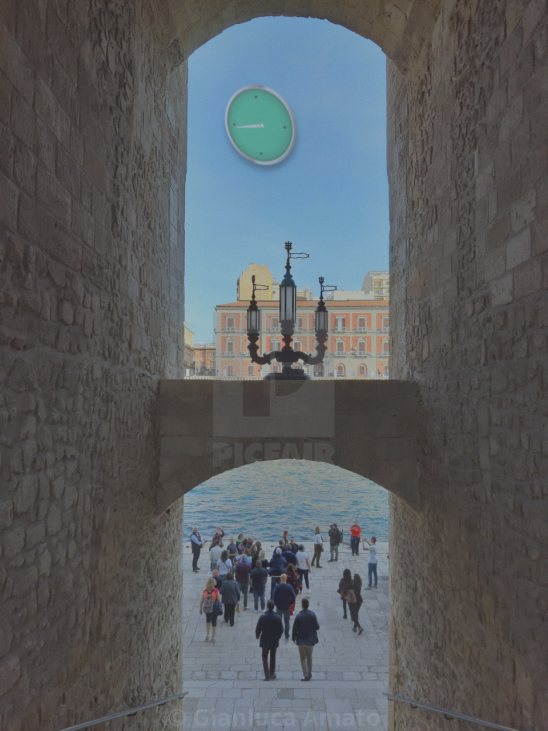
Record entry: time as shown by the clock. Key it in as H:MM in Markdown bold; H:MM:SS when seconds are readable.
**8:44**
